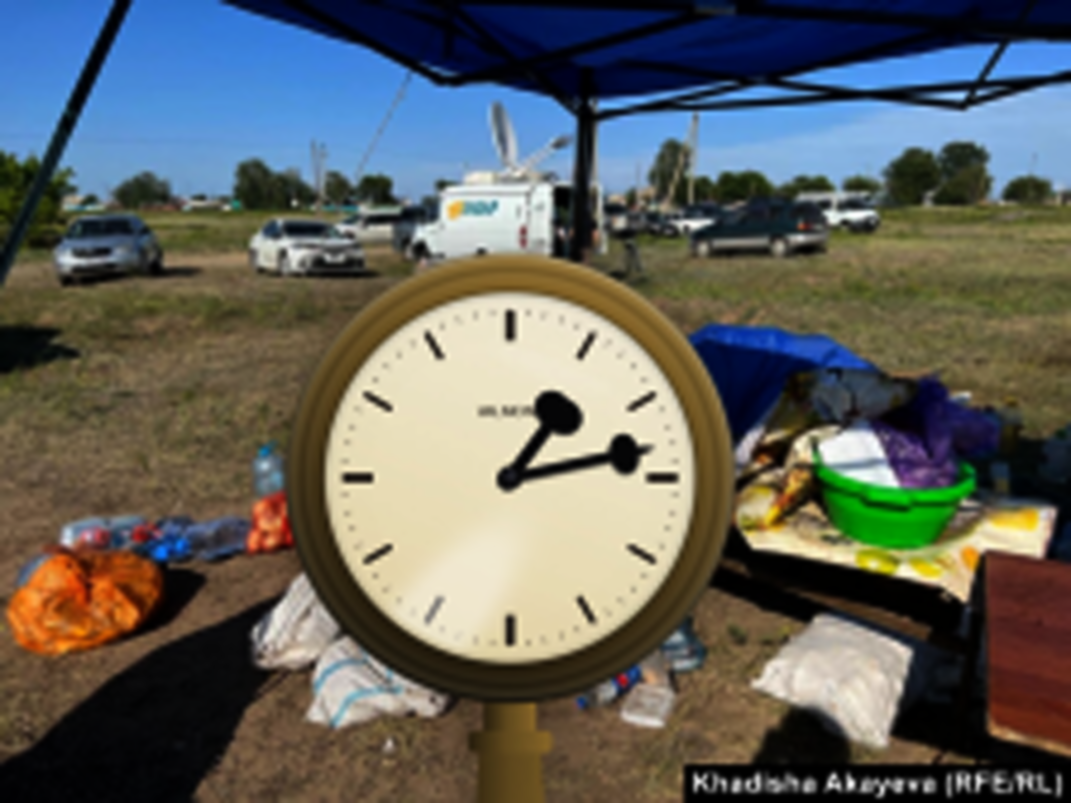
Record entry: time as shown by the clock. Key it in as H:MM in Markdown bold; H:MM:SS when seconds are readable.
**1:13**
